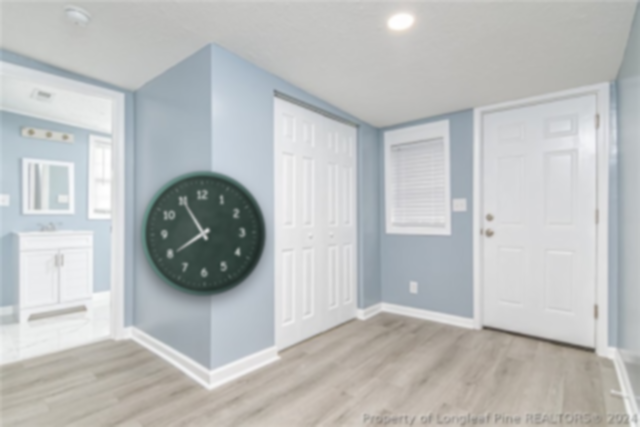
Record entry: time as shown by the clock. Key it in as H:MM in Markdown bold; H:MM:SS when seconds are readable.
**7:55**
